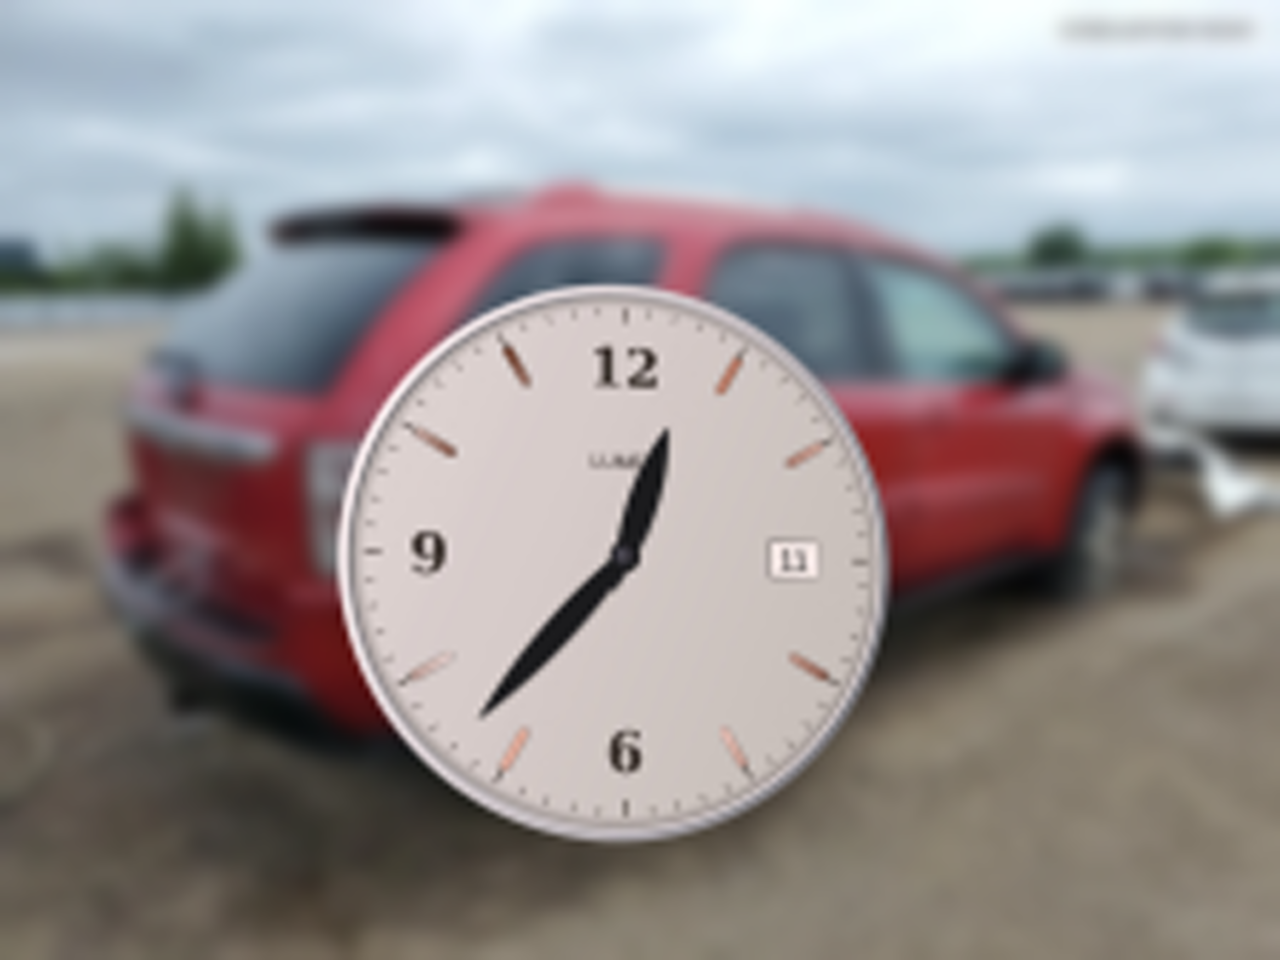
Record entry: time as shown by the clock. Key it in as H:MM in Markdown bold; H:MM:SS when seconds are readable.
**12:37**
